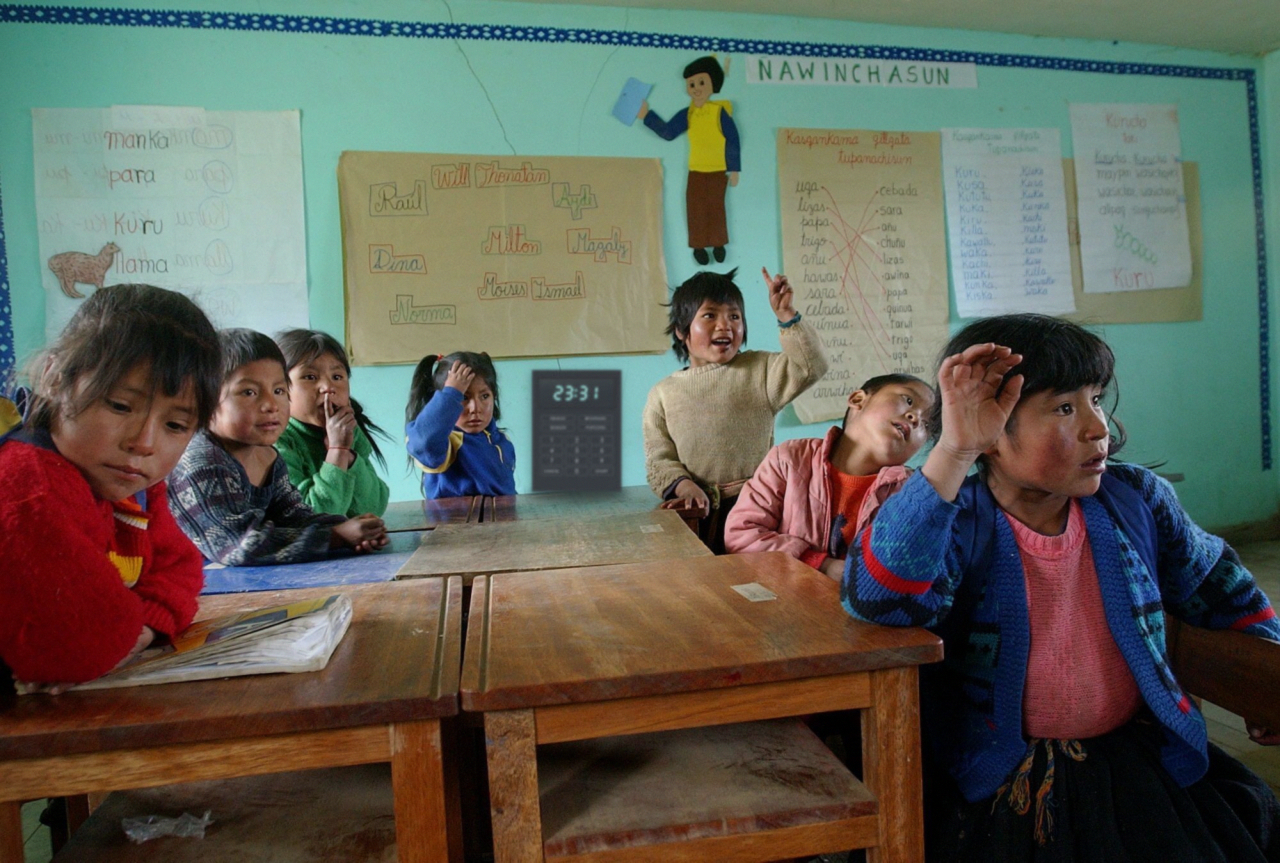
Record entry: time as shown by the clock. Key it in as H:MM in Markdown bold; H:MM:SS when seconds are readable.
**23:31**
